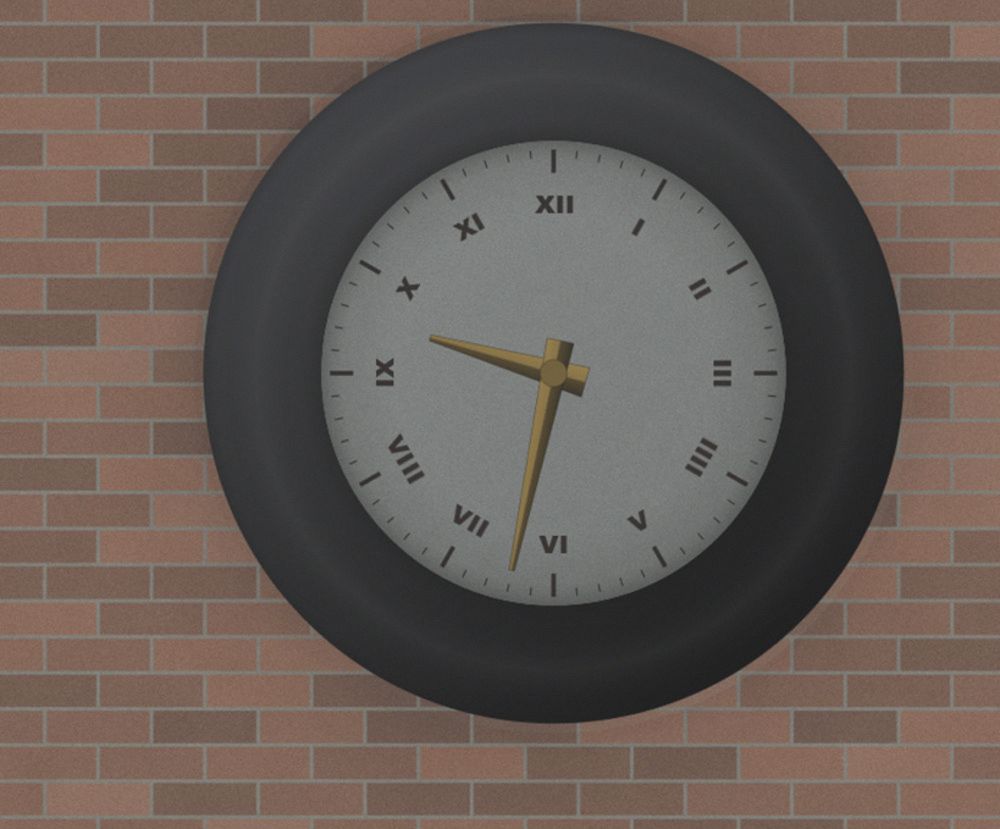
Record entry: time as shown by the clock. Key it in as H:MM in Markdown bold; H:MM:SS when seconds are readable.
**9:32**
